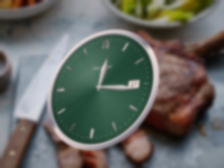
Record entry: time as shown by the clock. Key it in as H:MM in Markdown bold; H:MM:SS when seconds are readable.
**12:16**
